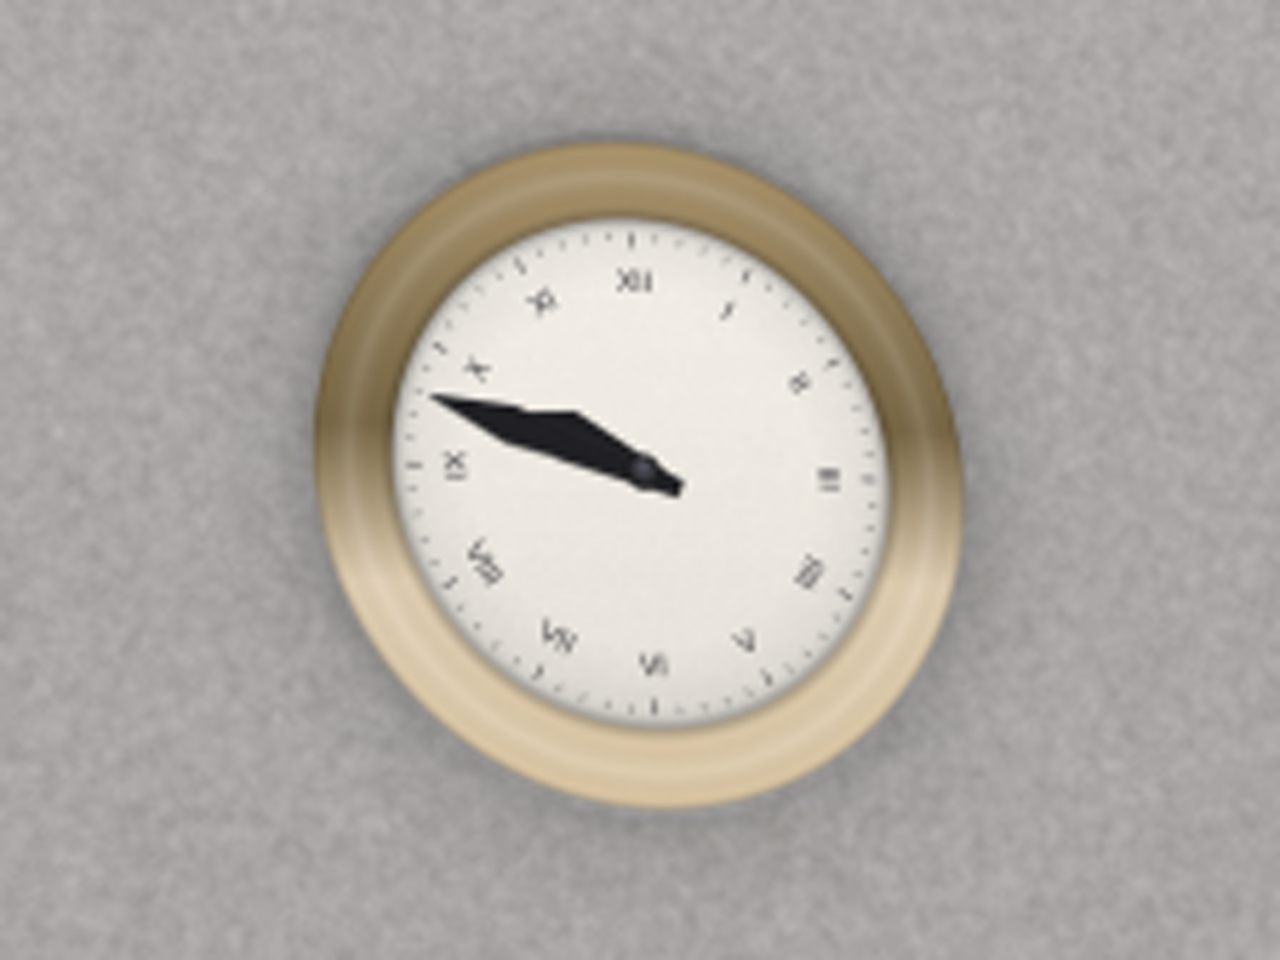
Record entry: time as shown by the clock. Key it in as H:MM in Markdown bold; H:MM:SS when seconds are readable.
**9:48**
